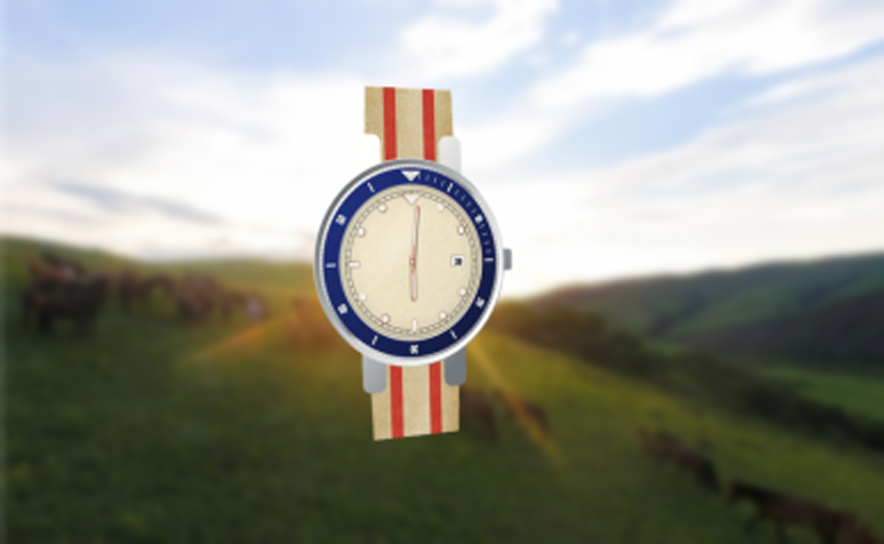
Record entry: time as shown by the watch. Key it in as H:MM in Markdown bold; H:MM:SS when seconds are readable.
**6:01**
